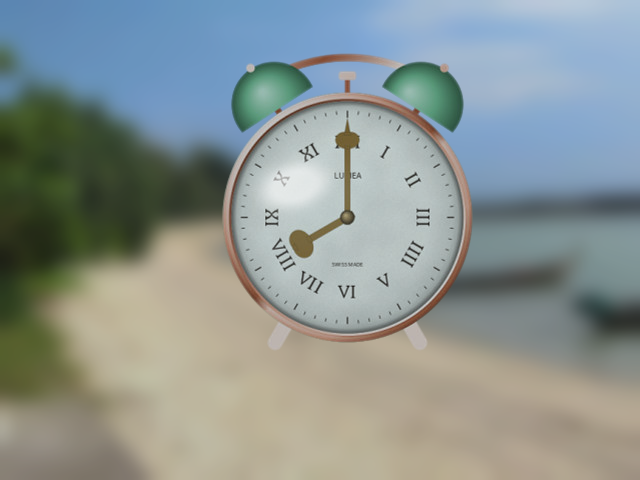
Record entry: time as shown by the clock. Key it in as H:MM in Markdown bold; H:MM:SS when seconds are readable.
**8:00**
